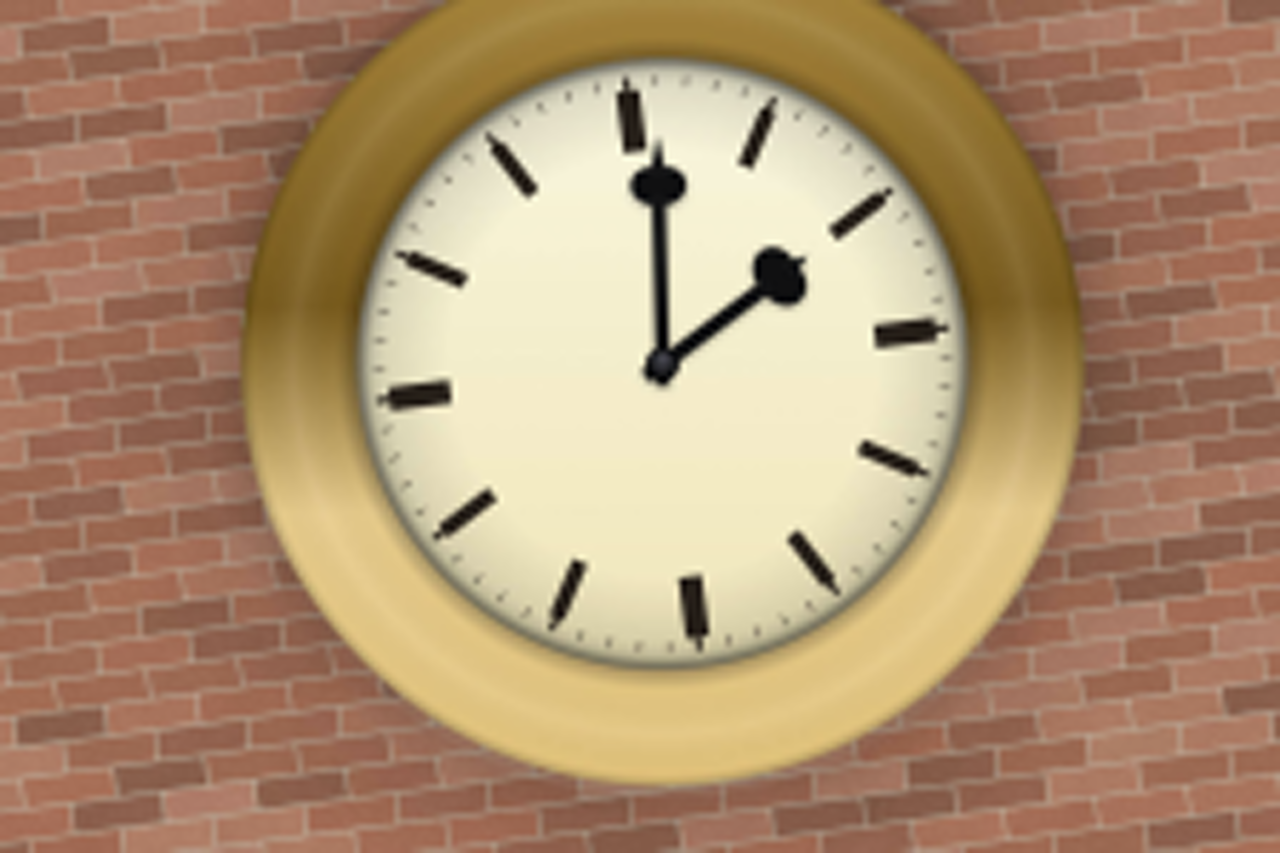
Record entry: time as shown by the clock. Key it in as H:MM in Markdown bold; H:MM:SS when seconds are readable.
**2:01**
